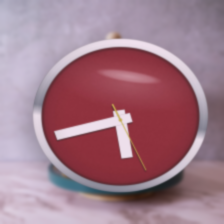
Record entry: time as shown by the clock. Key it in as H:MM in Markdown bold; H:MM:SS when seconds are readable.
**5:42:26**
